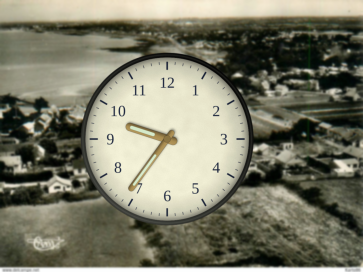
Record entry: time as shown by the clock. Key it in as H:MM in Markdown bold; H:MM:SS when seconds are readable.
**9:36**
